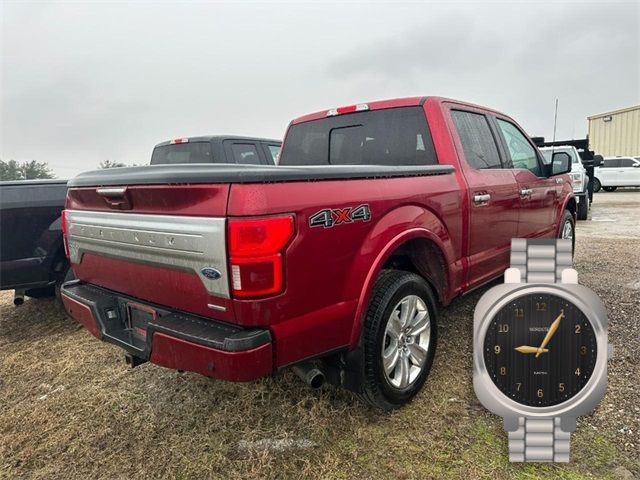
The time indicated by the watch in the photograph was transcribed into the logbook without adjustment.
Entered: 9:05
